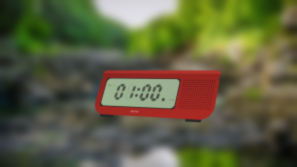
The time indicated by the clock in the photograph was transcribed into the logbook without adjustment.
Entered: 1:00
